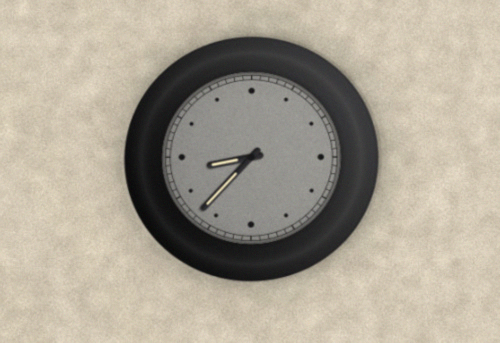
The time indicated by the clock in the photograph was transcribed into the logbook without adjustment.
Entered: 8:37
